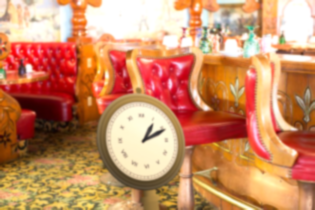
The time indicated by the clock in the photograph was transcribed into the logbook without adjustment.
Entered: 1:11
